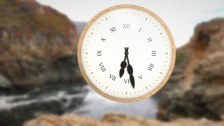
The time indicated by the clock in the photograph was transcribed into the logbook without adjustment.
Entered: 6:28
